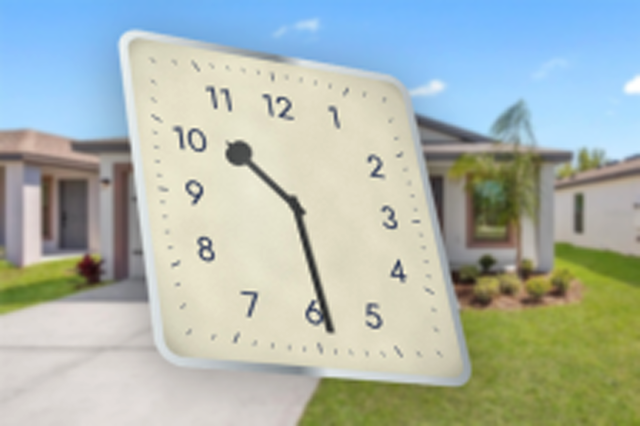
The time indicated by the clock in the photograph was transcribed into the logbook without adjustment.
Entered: 10:29
